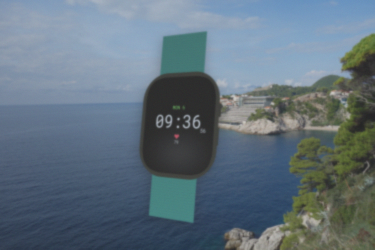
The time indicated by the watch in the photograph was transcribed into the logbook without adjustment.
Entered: 9:36
